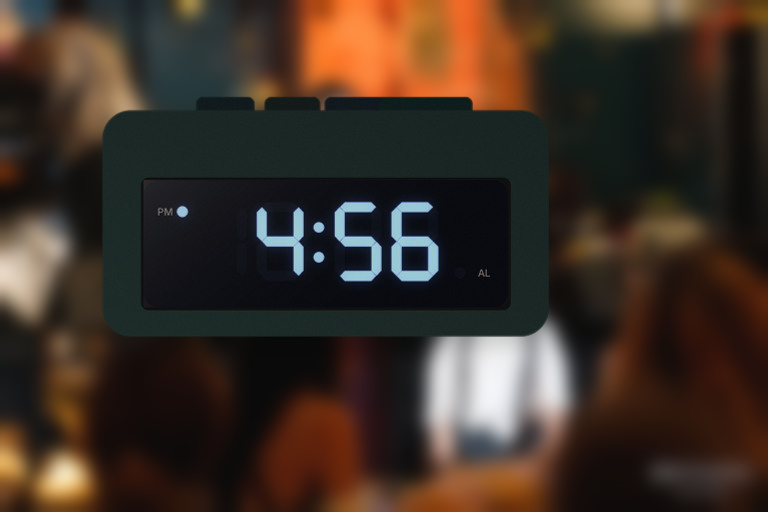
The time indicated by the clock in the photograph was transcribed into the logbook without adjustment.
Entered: 4:56
